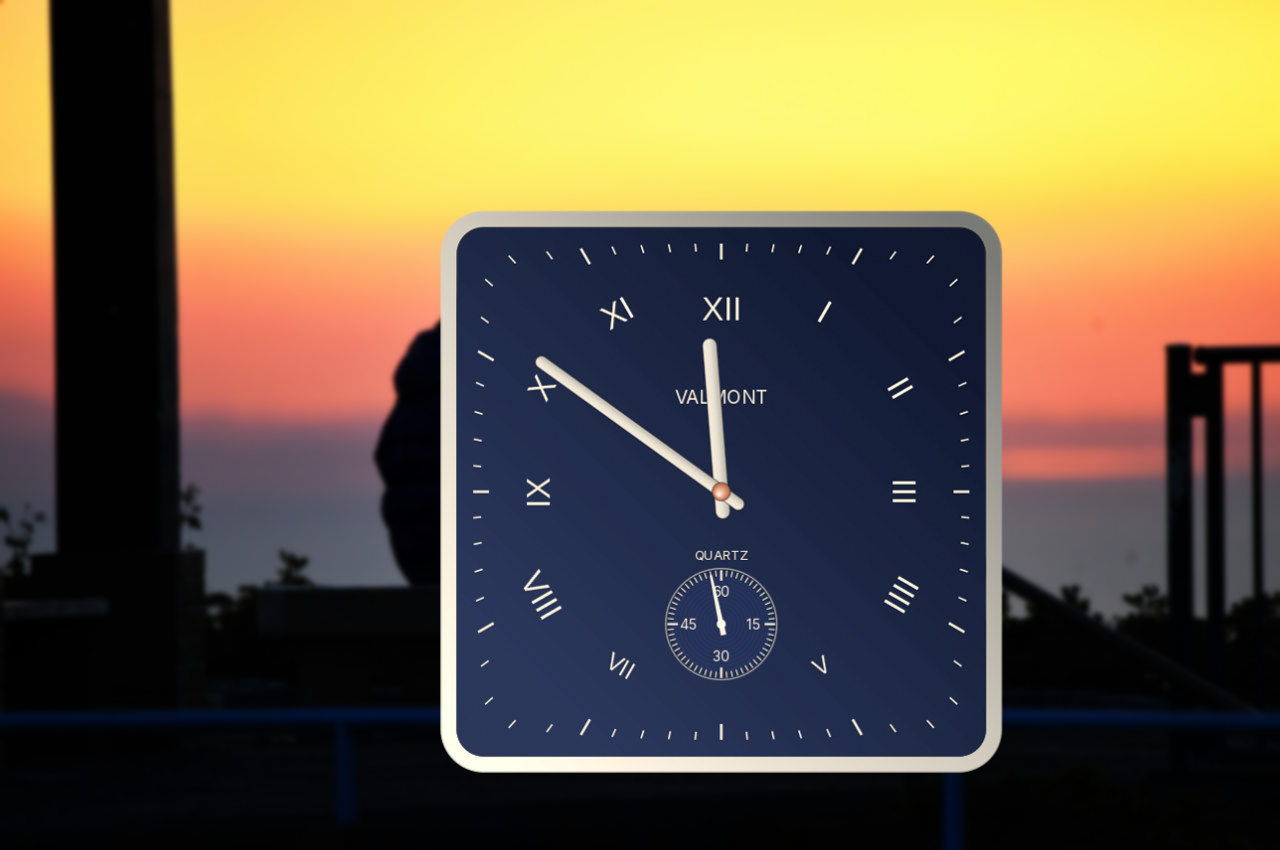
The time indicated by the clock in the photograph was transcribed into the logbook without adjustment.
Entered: 11:50:58
